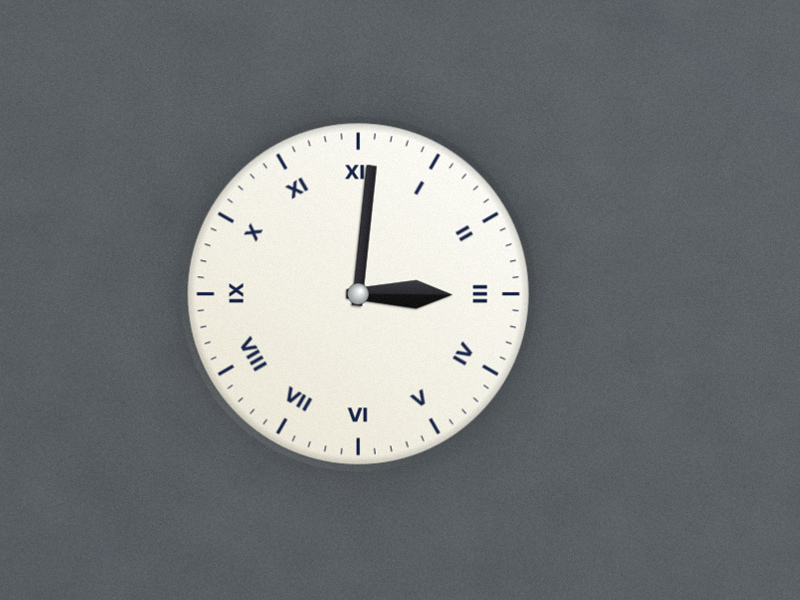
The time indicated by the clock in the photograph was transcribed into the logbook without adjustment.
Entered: 3:01
